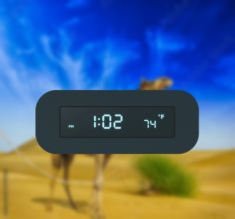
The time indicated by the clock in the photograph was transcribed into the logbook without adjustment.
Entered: 1:02
